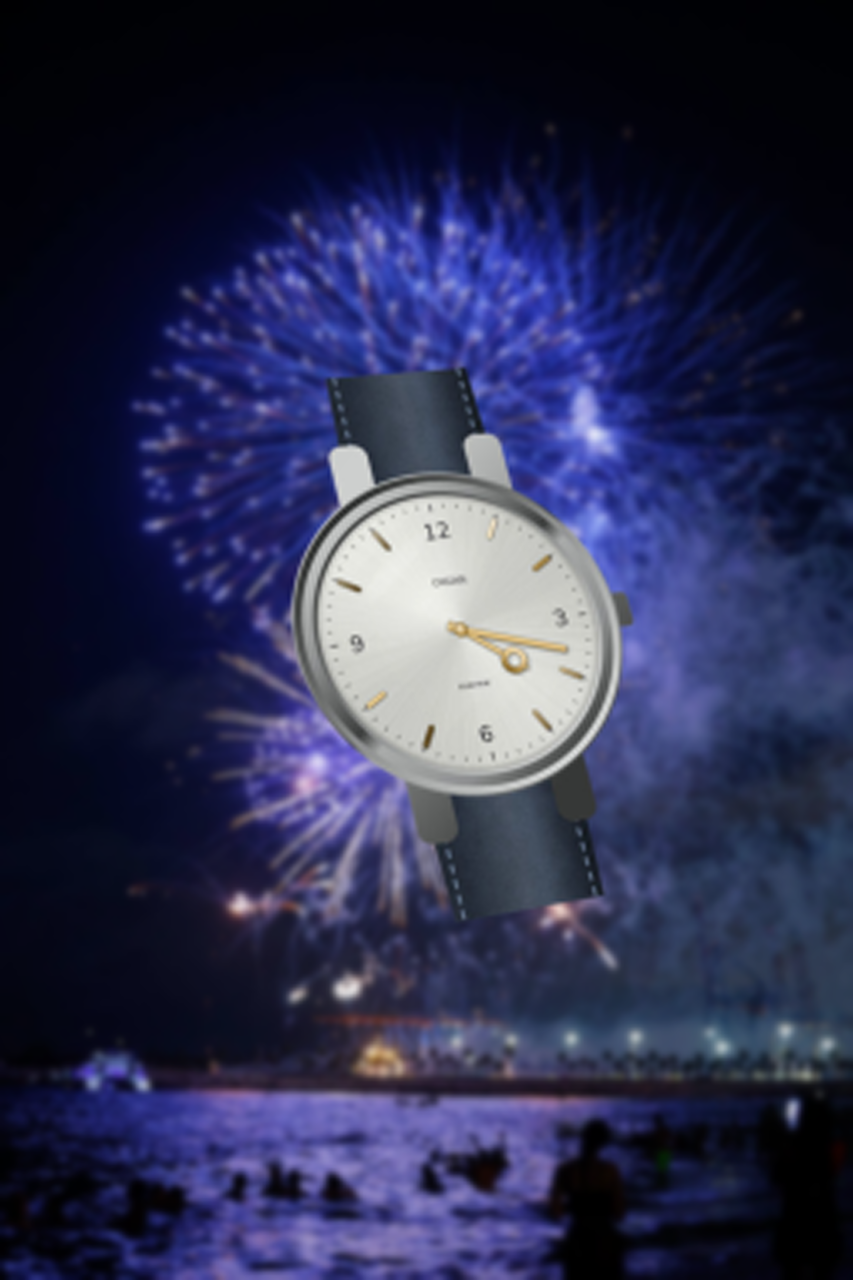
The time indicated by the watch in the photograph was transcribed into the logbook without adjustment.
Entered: 4:18
